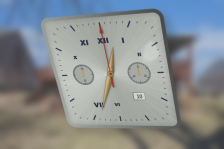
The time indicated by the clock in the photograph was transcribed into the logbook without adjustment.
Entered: 12:34
